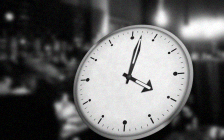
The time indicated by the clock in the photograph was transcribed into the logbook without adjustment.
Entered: 4:02
